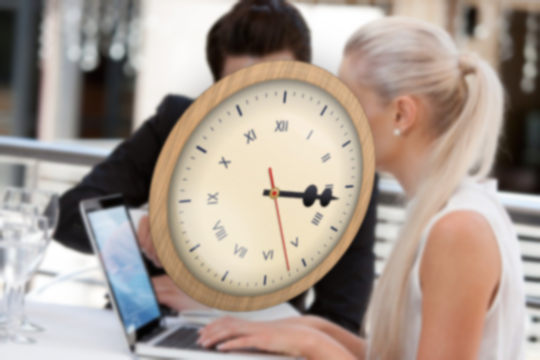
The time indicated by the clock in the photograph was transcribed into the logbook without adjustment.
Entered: 3:16:27
